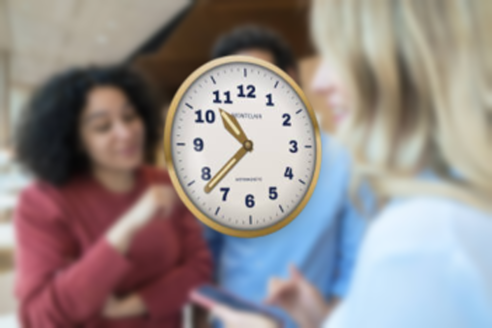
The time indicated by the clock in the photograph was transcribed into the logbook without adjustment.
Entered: 10:38
